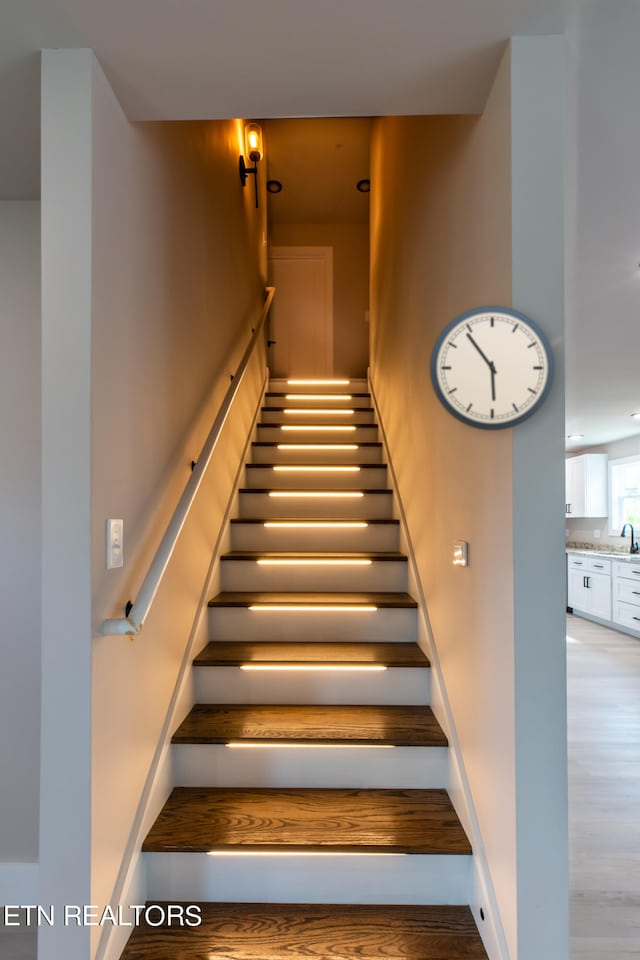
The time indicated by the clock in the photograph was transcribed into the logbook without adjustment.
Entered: 5:54
